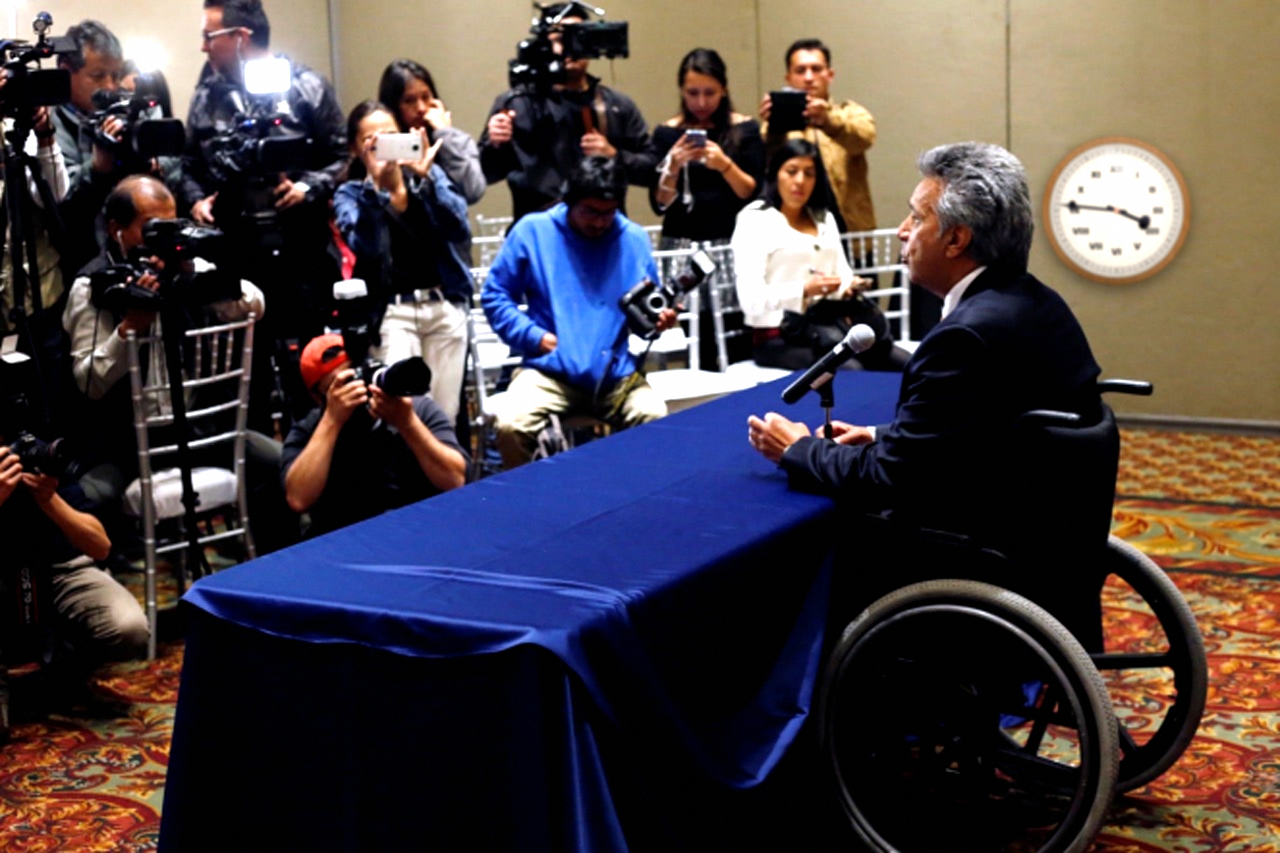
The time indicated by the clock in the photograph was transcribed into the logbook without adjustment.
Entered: 3:46
